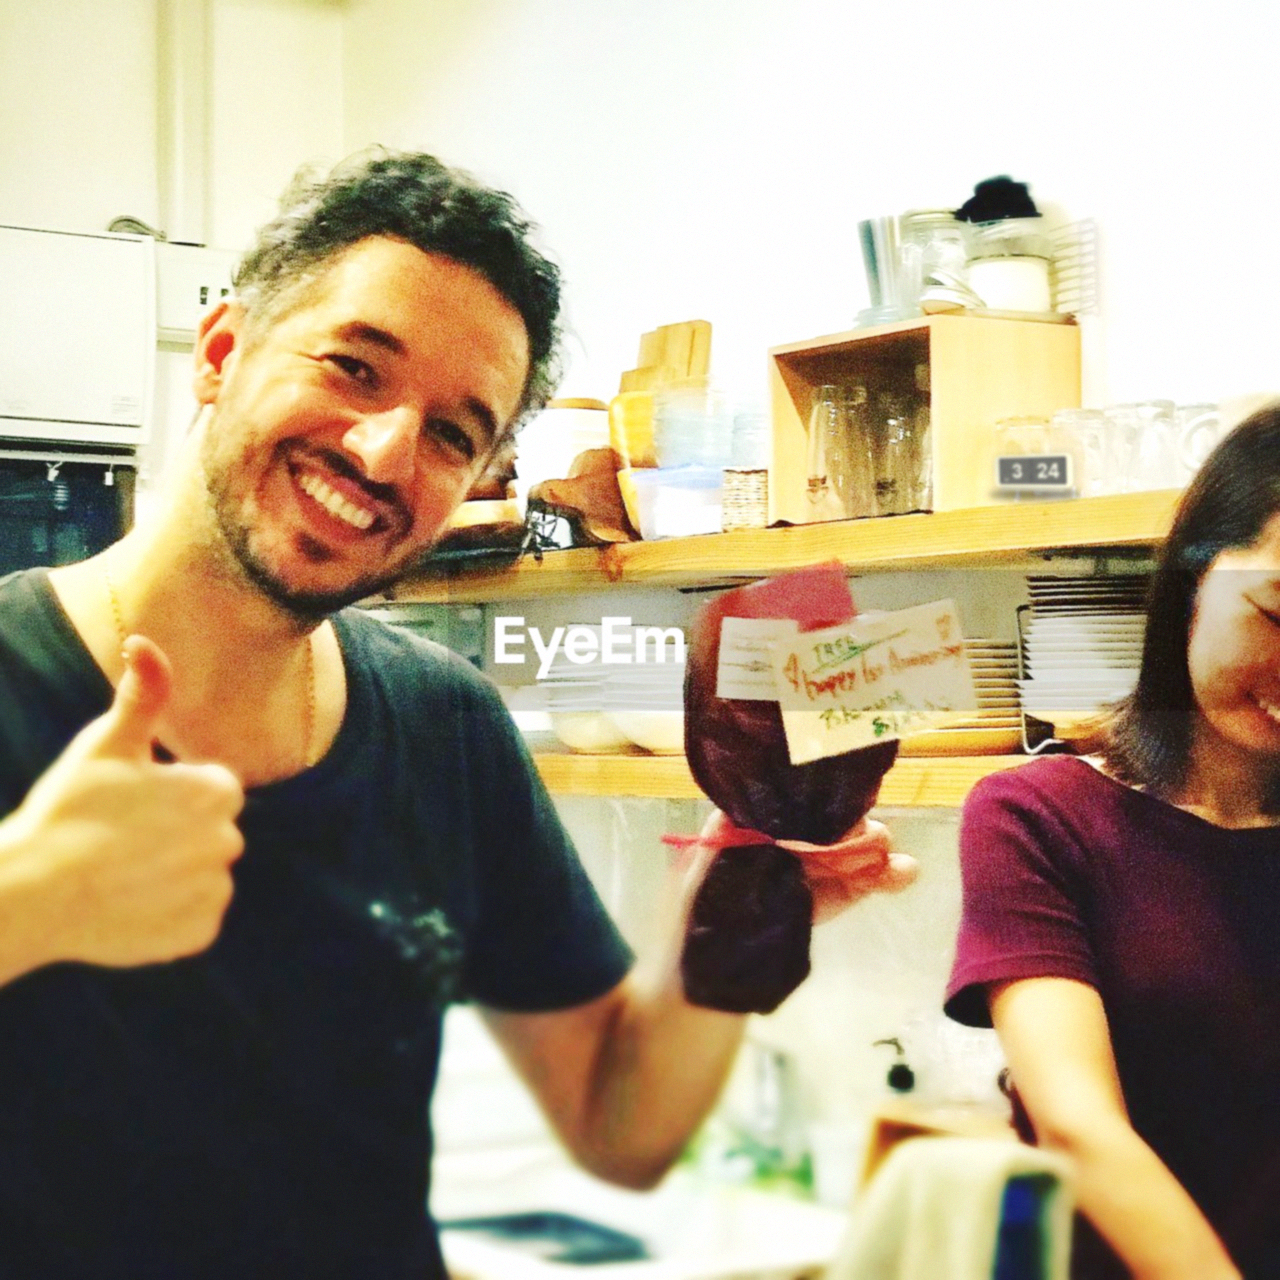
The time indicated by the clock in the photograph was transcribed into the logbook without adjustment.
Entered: 3:24
